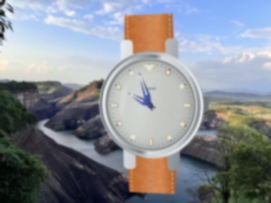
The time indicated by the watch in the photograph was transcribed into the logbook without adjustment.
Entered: 9:57
